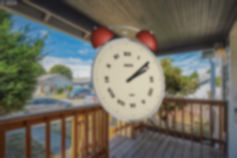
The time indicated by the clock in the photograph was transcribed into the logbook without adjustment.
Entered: 2:09
